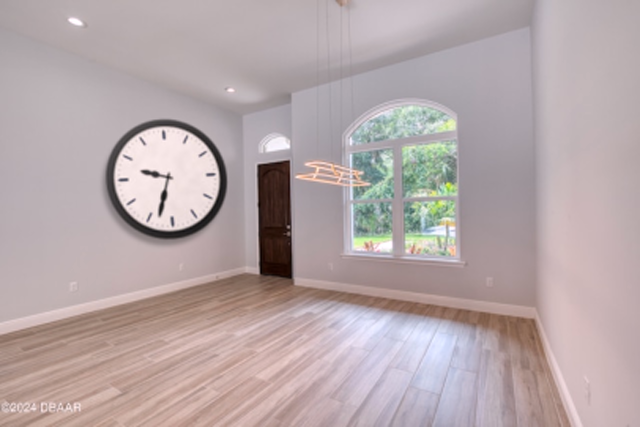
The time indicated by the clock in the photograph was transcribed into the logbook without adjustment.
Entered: 9:33
